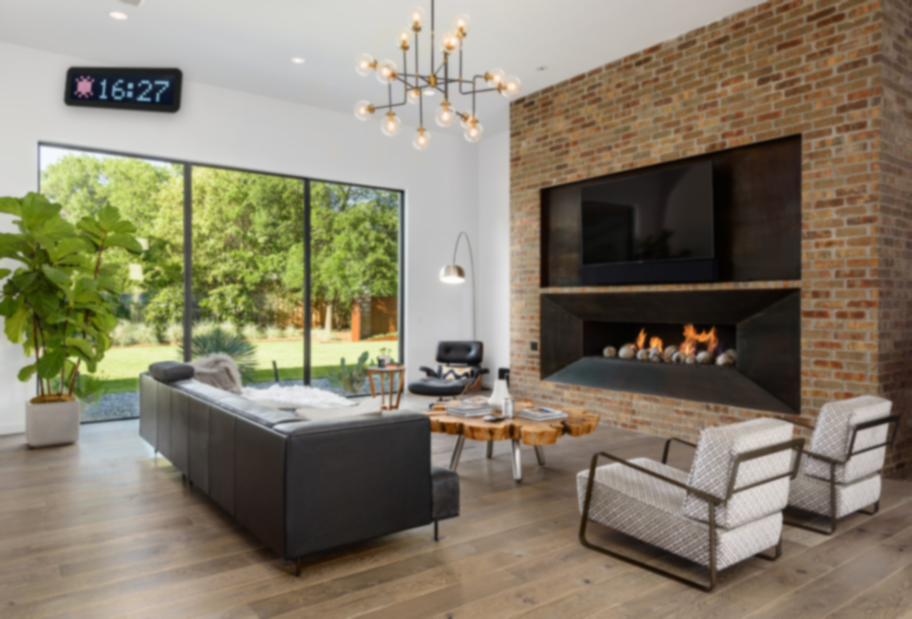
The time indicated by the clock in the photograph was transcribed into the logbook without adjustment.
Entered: 16:27
